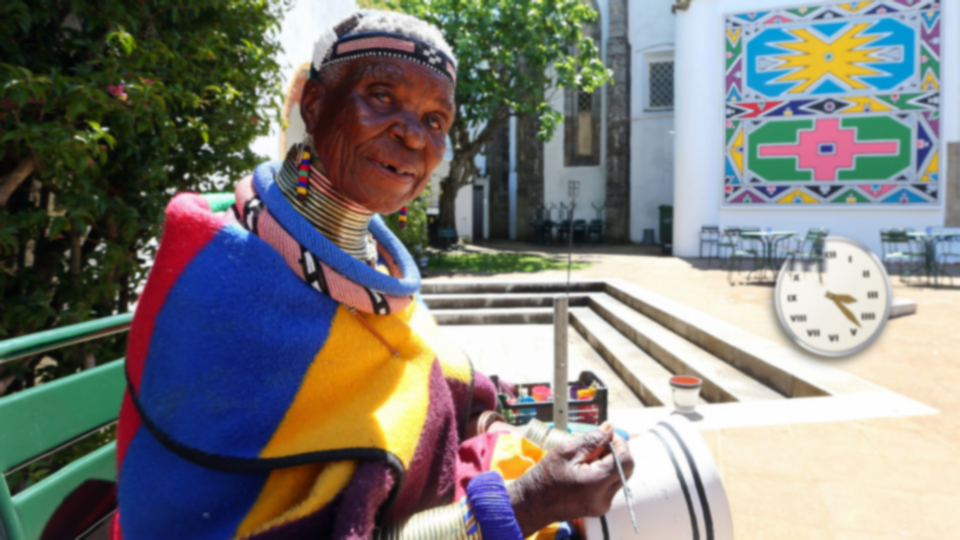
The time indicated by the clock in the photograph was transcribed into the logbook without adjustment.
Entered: 3:23
